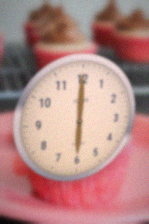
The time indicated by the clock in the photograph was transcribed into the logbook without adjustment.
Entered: 6:00
